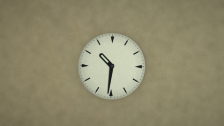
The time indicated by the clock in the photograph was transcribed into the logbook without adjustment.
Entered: 10:31
